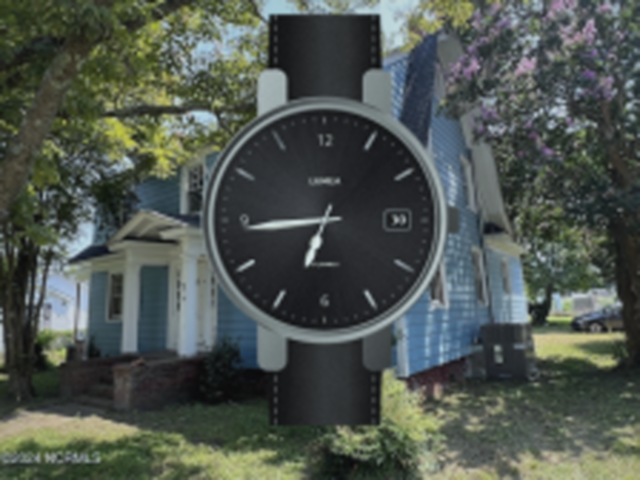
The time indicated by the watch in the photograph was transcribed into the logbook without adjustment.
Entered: 6:44
